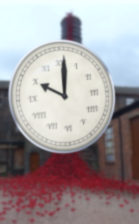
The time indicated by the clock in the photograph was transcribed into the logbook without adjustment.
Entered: 10:01
